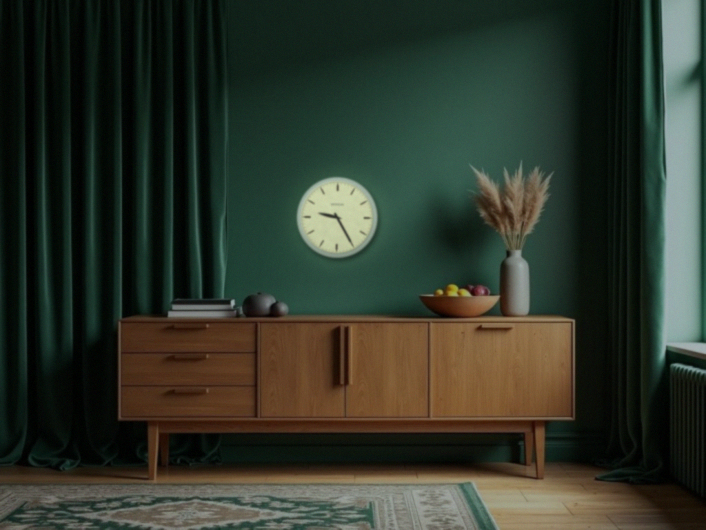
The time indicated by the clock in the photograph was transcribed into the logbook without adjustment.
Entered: 9:25
